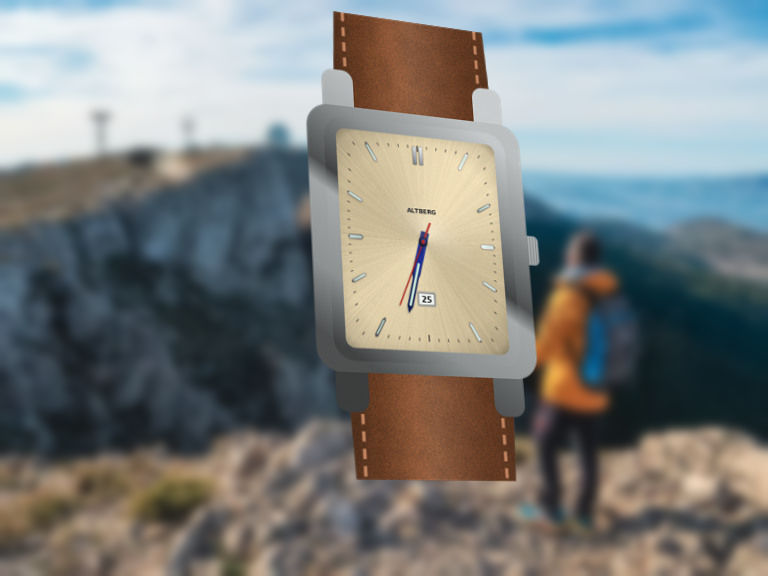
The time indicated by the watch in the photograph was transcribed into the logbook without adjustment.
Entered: 6:32:34
